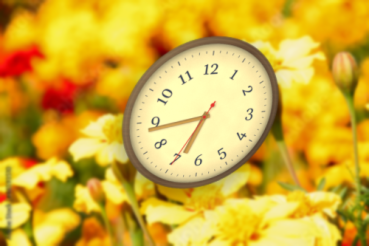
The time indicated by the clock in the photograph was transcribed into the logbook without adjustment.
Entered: 6:43:35
